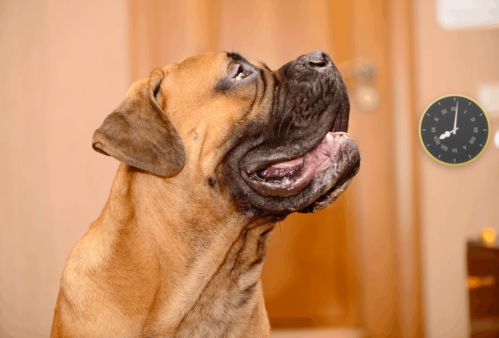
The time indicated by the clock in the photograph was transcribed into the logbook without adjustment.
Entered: 8:01
